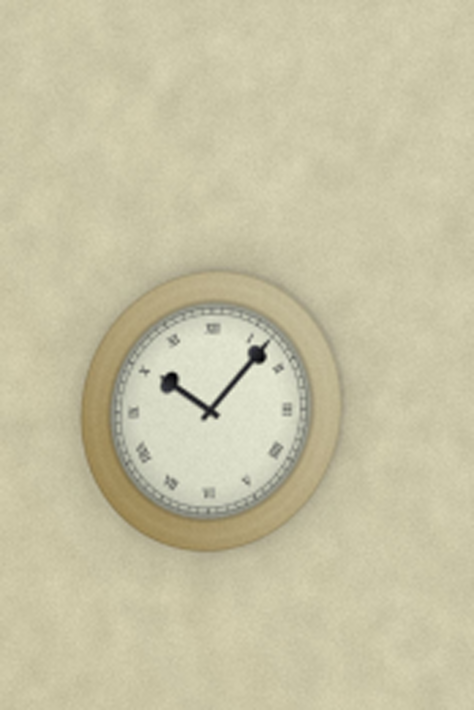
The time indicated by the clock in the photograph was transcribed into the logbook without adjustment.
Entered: 10:07
